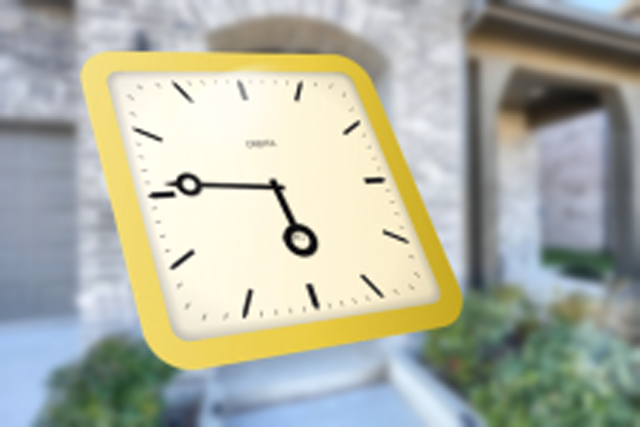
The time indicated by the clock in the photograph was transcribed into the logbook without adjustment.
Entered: 5:46
